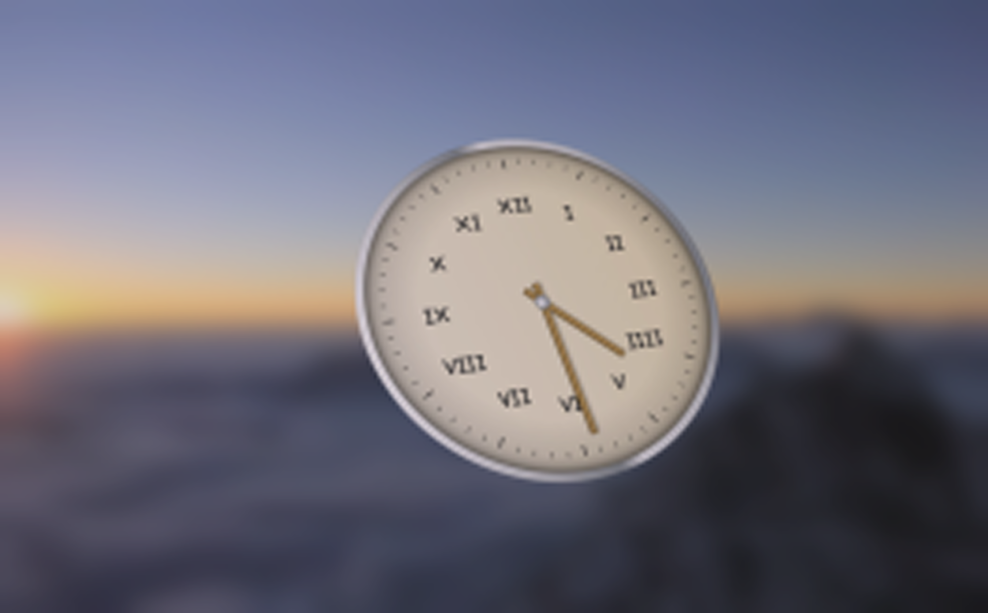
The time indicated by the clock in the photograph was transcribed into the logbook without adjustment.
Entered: 4:29
